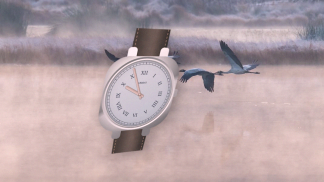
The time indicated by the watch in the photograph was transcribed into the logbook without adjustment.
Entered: 9:56
